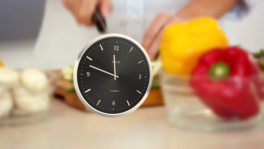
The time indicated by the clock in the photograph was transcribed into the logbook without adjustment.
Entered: 11:48
